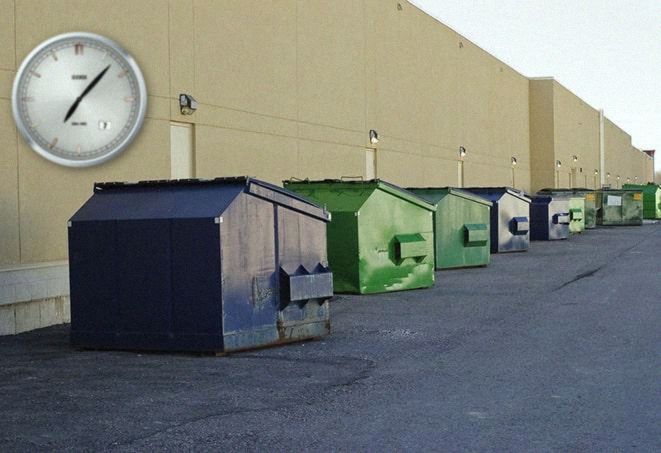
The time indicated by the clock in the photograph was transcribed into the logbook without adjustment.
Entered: 7:07
